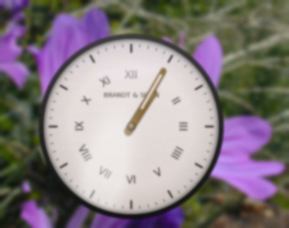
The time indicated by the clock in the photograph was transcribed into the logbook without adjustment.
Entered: 1:05
